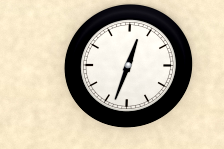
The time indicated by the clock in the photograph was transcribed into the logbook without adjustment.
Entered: 12:33
